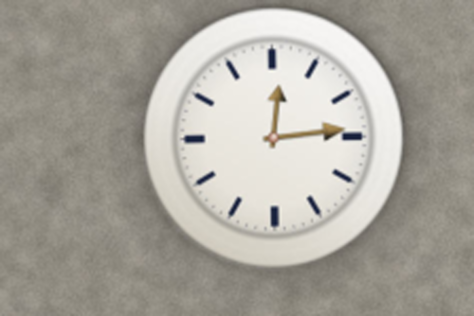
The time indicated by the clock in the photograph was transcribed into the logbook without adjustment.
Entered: 12:14
